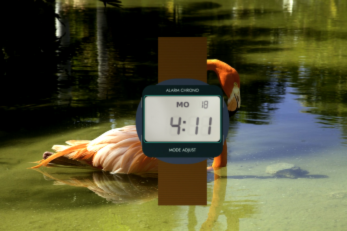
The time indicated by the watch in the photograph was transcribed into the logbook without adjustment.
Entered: 4:11
